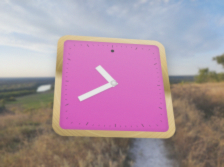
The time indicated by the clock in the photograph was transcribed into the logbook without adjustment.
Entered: 10:40
